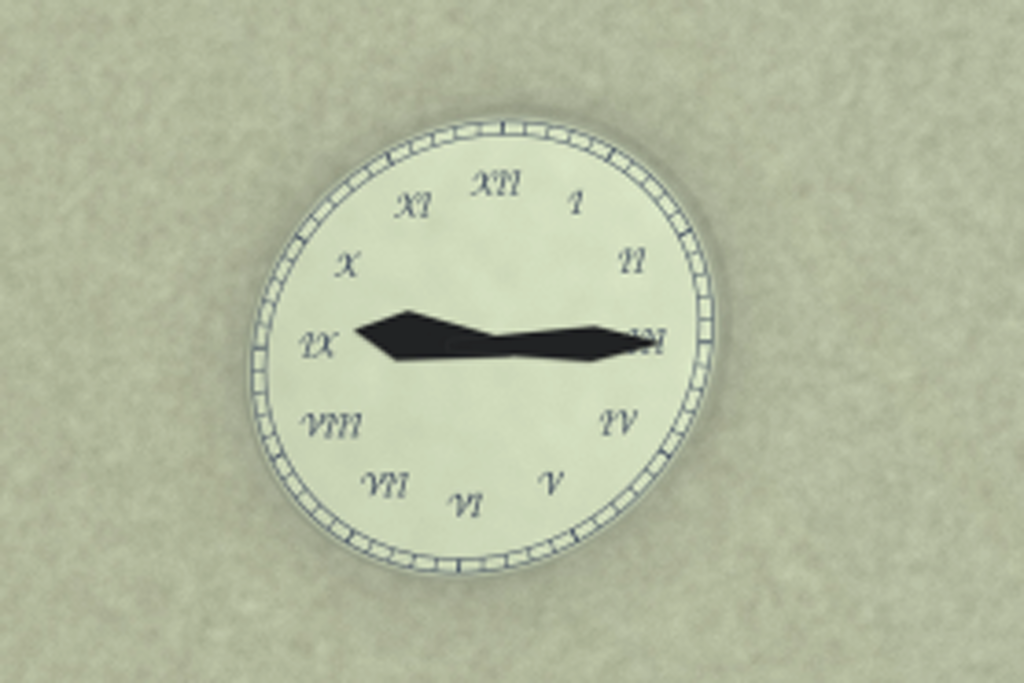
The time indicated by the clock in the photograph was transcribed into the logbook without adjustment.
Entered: 9:15
